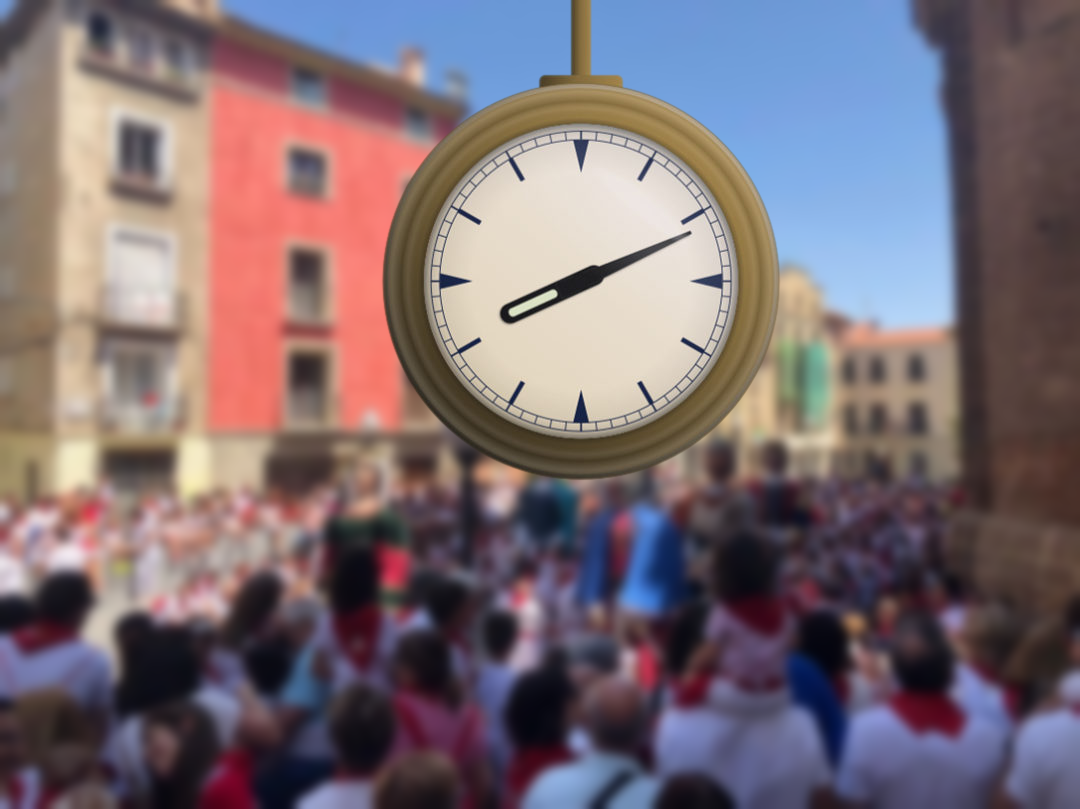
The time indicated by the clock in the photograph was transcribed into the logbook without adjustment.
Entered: 8:11
